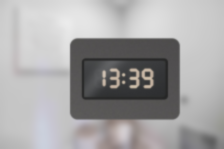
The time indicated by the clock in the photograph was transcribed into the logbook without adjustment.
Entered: 13:39
